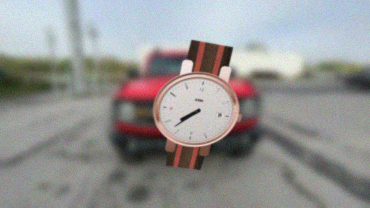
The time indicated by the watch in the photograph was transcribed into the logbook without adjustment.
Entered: 7:37
